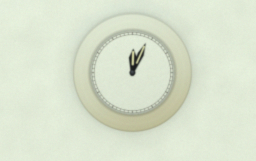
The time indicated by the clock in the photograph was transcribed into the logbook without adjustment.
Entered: 12:04
